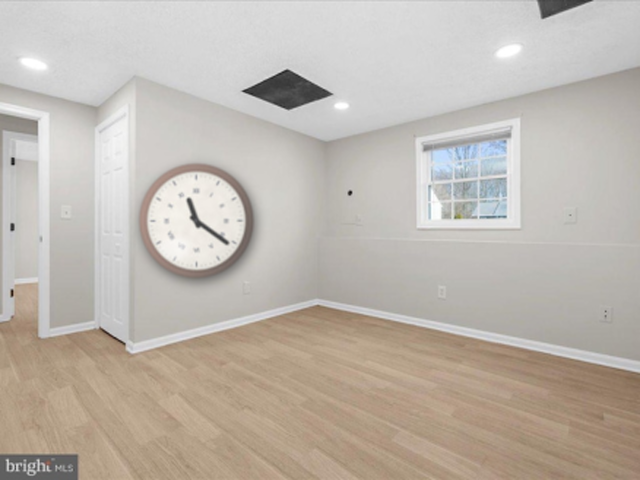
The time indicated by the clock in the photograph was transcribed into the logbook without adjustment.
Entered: 11:21
